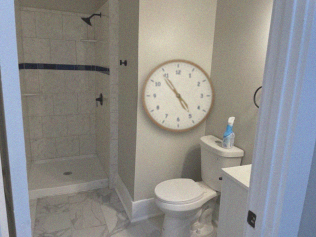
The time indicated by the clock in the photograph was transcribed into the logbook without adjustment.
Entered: 4:54
